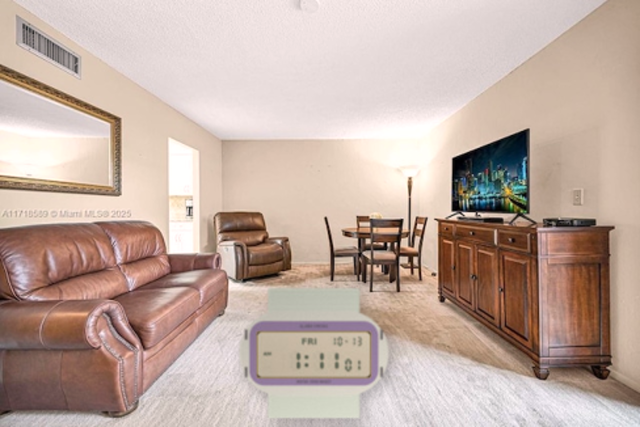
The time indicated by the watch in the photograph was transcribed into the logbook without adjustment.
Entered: 1:11:01
